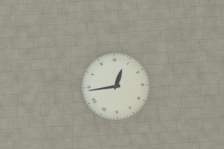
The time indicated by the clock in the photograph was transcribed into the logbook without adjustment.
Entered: 12:44
